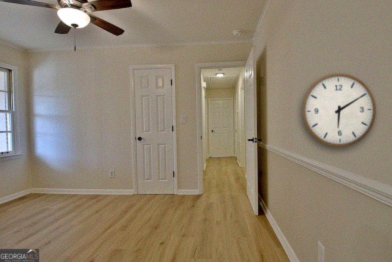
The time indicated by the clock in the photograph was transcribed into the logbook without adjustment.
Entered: 6:10
